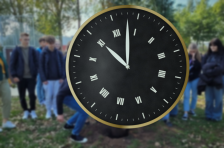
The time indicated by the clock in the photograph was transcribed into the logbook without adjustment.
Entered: 11:03
